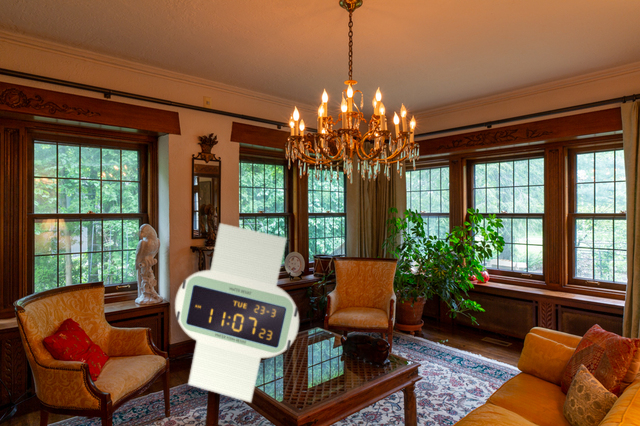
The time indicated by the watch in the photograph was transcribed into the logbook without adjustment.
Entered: 11:07:23
